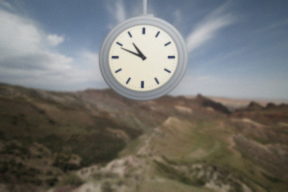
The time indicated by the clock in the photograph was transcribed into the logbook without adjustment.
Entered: 10:49
